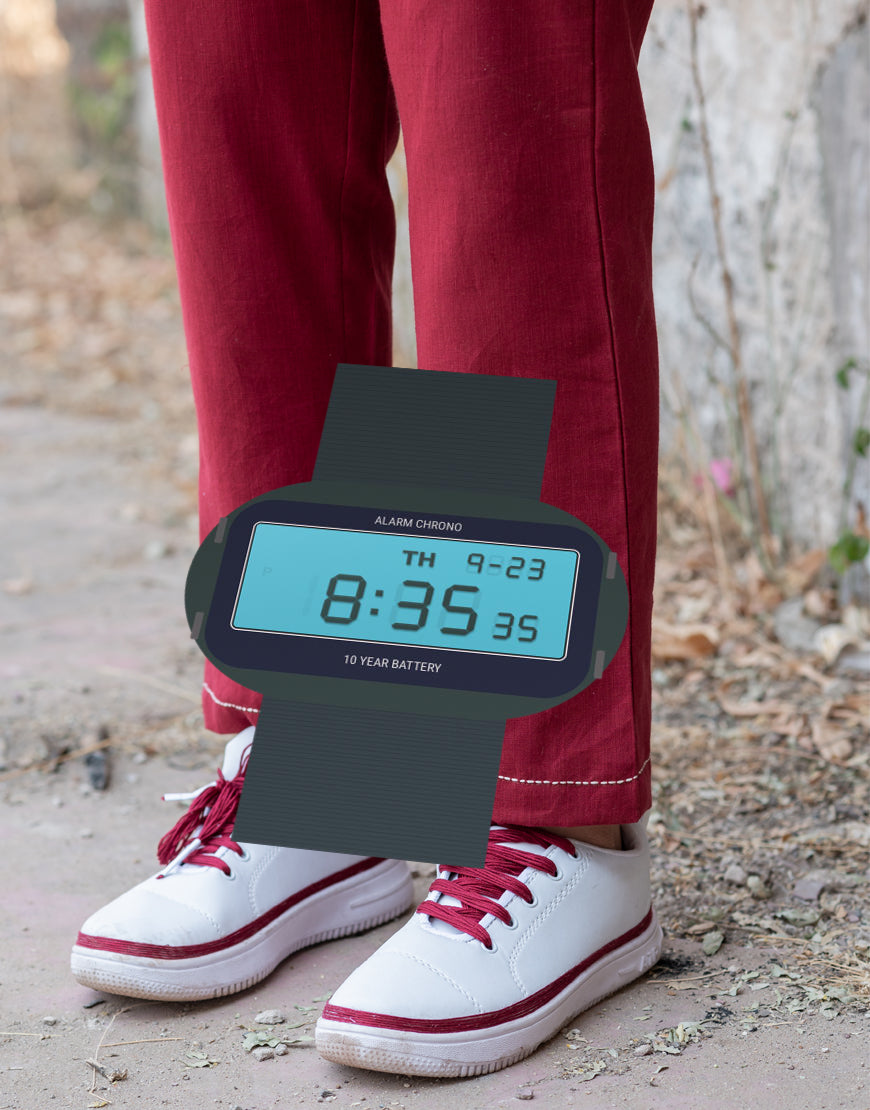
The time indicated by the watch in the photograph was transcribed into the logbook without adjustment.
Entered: 8:35:35
